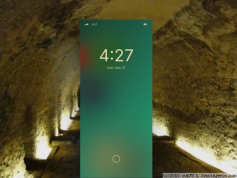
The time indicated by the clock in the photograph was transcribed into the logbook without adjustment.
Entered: 4:27
